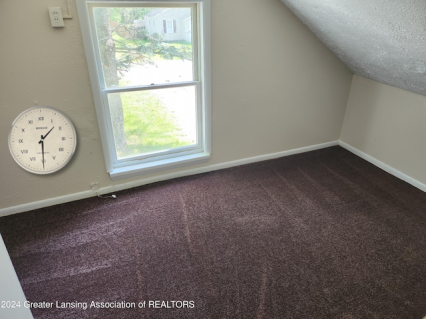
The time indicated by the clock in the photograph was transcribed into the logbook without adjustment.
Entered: 1:30
